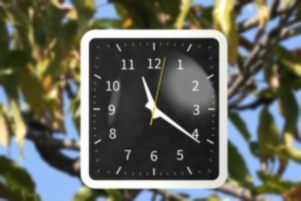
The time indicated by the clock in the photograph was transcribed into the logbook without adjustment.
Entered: 11:21:02
